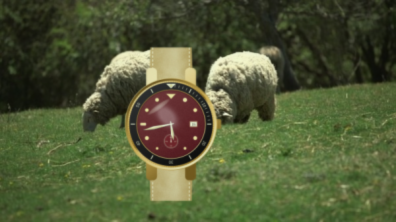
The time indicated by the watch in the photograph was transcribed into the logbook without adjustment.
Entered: 5:43
